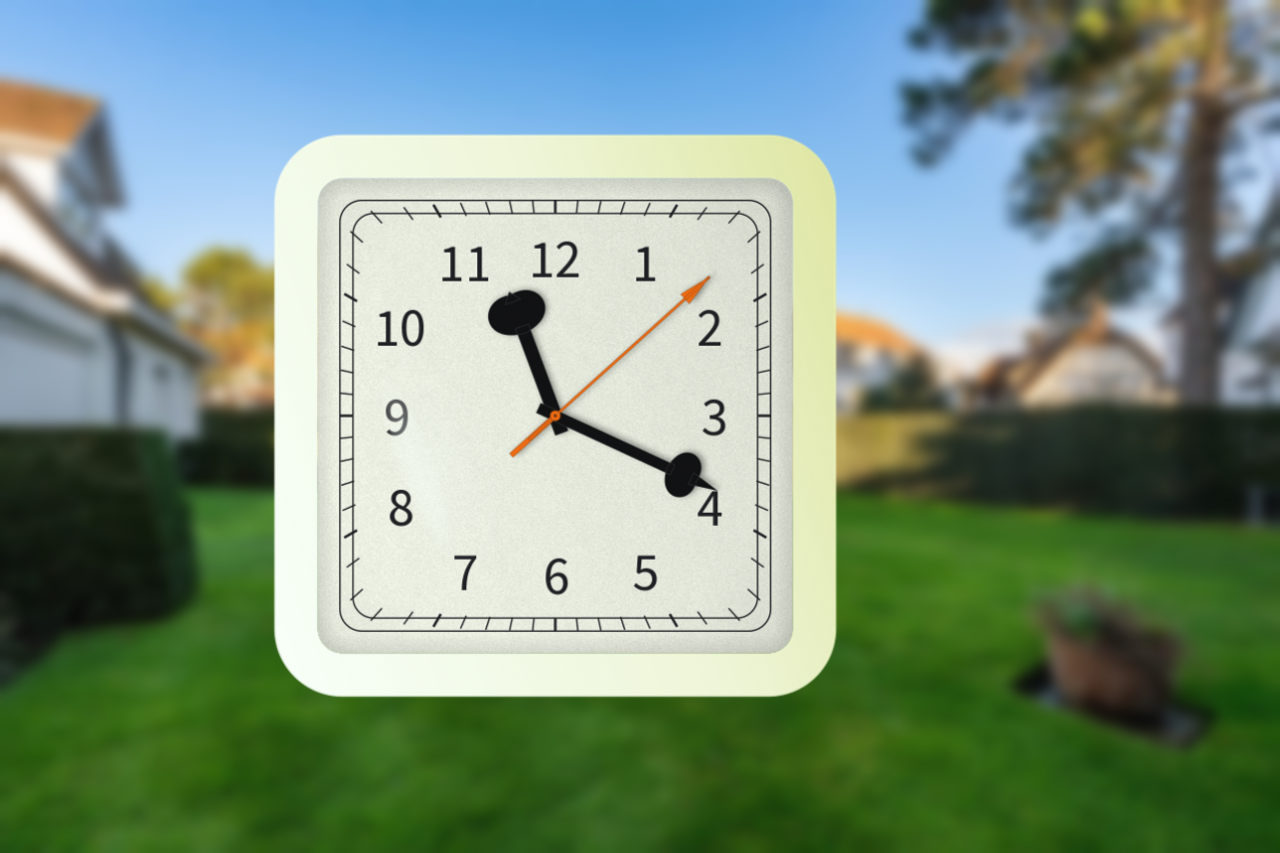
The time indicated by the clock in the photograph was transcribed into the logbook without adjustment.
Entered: 11:19:08
